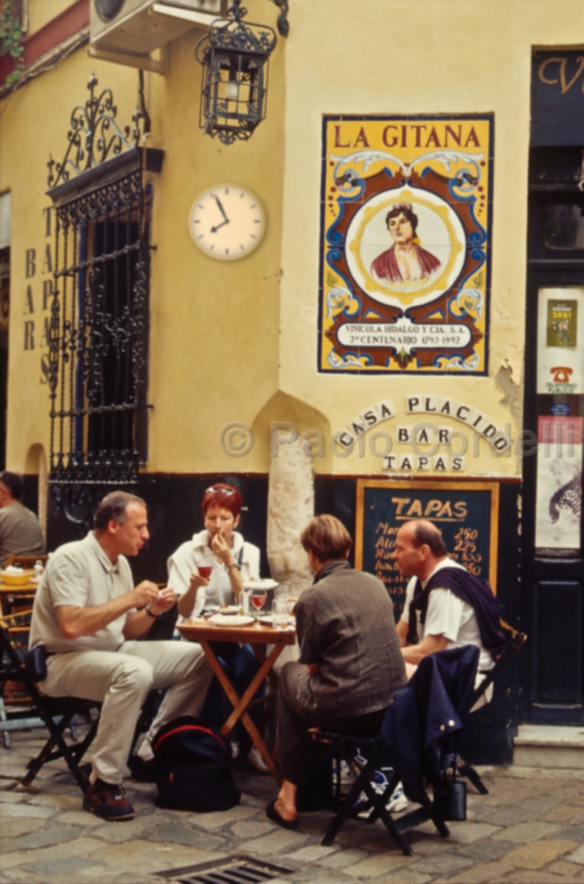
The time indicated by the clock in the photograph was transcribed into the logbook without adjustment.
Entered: 7:56
